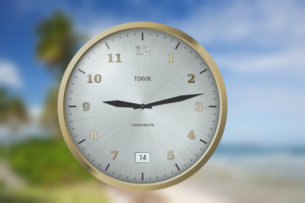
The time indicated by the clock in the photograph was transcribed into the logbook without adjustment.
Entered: 9:13
